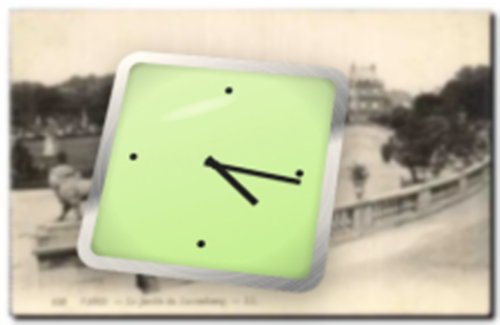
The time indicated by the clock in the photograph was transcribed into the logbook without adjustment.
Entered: 4:16
